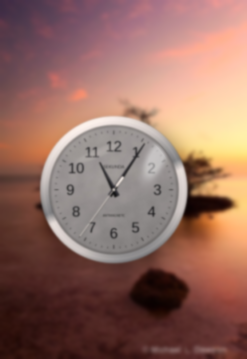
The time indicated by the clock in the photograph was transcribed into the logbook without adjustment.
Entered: 11:05:36
